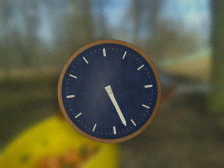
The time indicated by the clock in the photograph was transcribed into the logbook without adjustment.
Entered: 5:27
